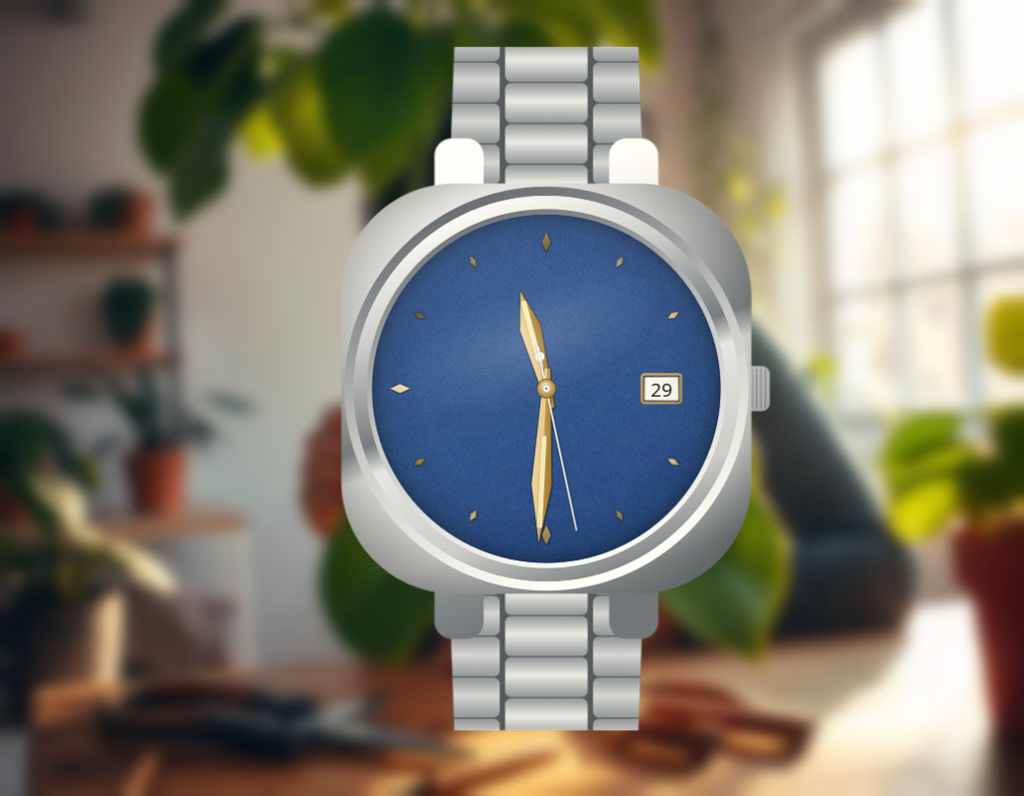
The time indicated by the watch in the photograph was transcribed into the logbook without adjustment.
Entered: 11:30:28
